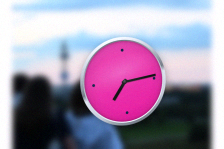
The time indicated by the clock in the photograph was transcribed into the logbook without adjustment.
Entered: 7:14
